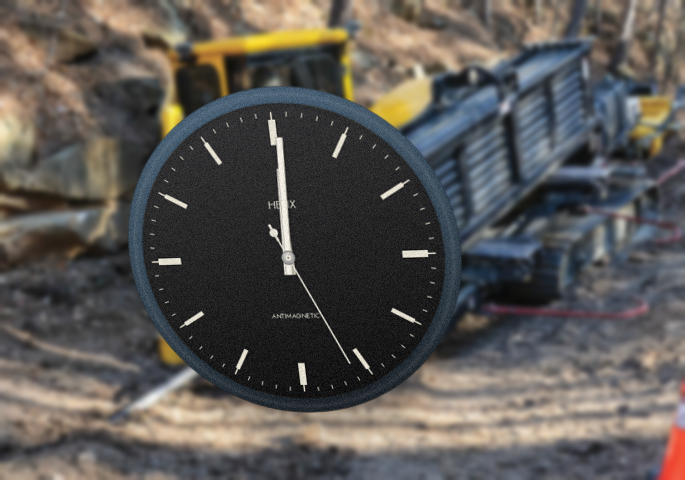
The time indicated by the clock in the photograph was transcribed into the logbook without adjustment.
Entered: 12:00:26
